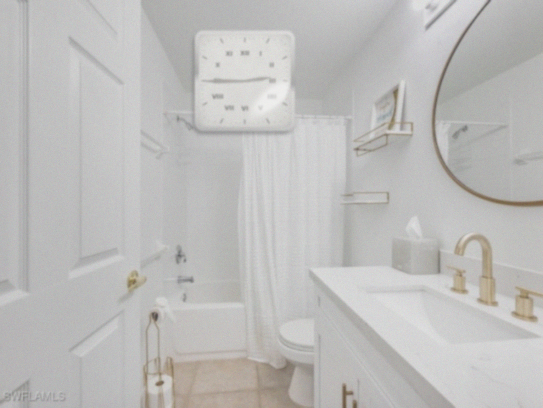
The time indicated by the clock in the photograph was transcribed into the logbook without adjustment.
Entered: 2:45
